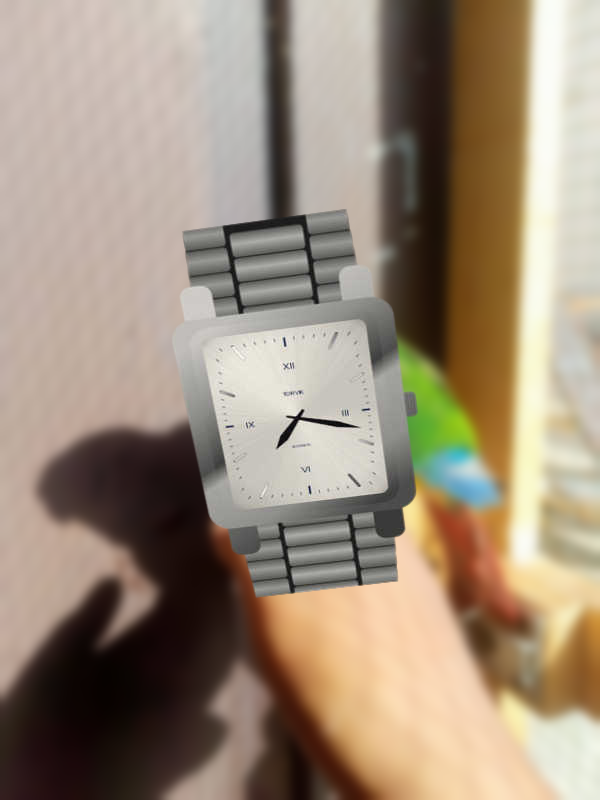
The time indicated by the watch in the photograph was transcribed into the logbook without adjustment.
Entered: 7:18
